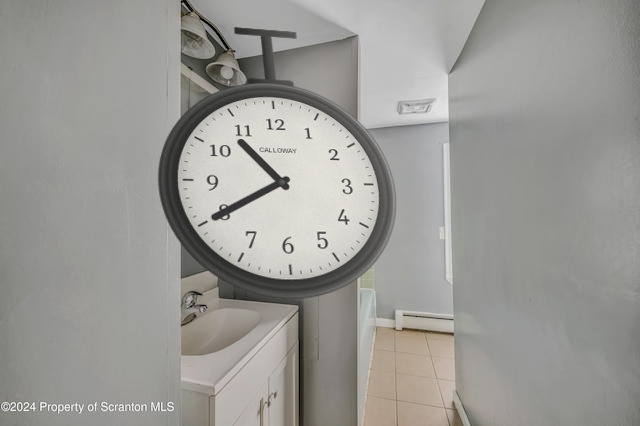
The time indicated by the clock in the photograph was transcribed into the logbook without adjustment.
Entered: 10:40
